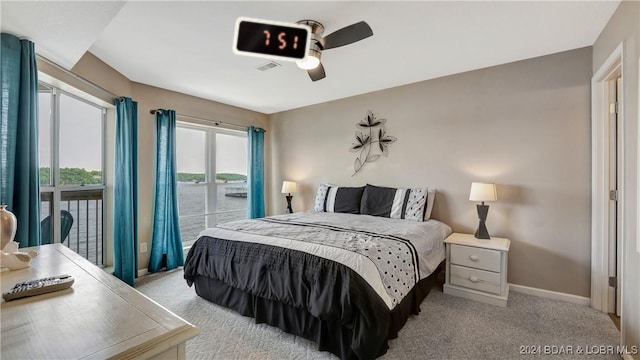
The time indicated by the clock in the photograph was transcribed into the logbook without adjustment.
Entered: 7:51
